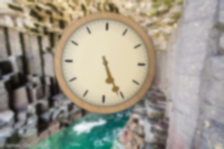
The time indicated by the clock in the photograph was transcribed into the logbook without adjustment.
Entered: 5:26
